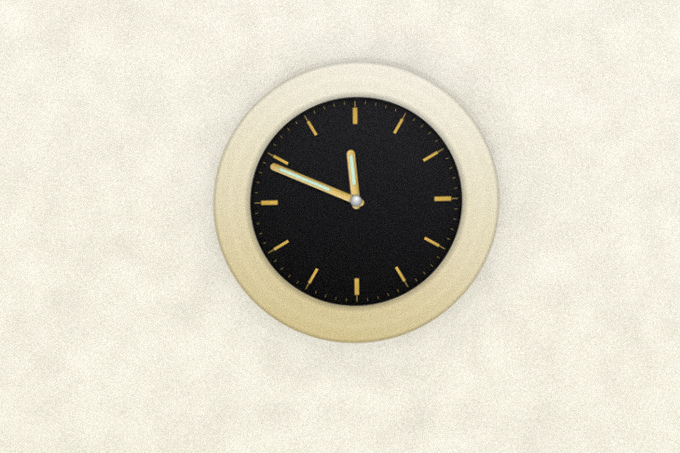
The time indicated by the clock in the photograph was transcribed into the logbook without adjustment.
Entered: 11:49
